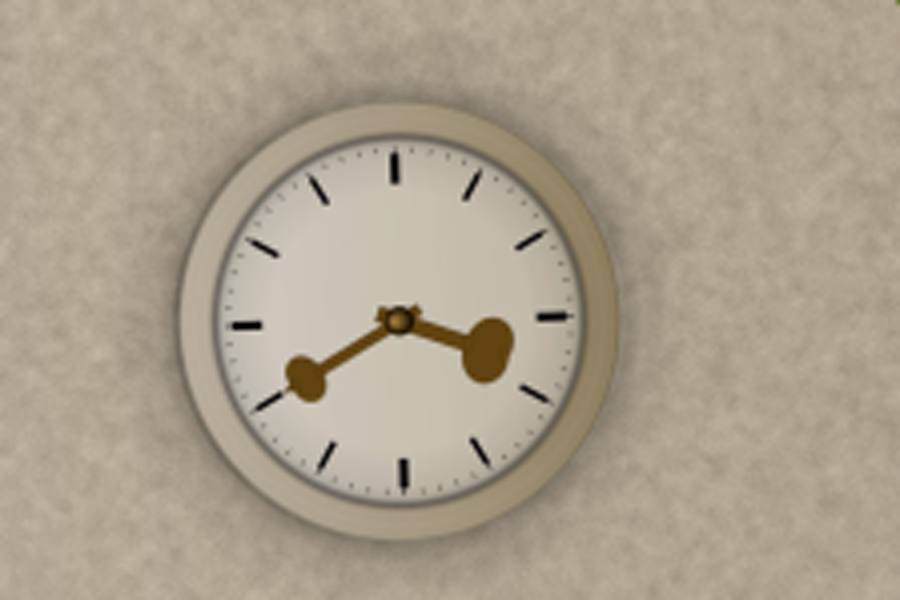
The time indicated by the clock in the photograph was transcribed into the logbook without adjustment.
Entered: 3:40
